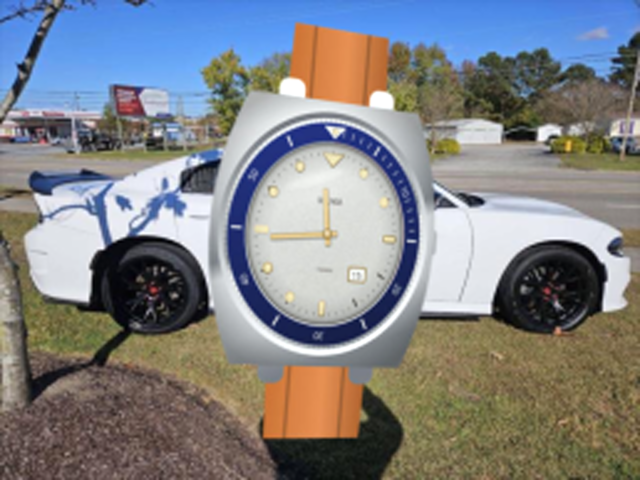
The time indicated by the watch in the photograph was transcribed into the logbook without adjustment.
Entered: 11:44
